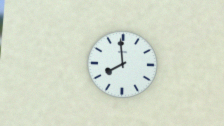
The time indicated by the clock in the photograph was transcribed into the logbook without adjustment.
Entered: 7:59
